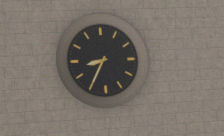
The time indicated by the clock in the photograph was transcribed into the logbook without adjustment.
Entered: 8:35
